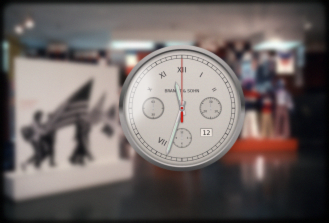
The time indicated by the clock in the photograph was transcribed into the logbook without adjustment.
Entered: 11:33
